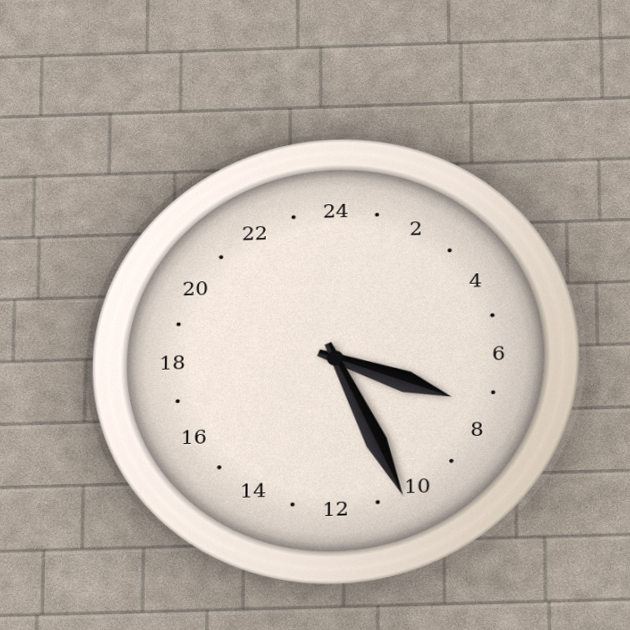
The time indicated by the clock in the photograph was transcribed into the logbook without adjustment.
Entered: 7:26
